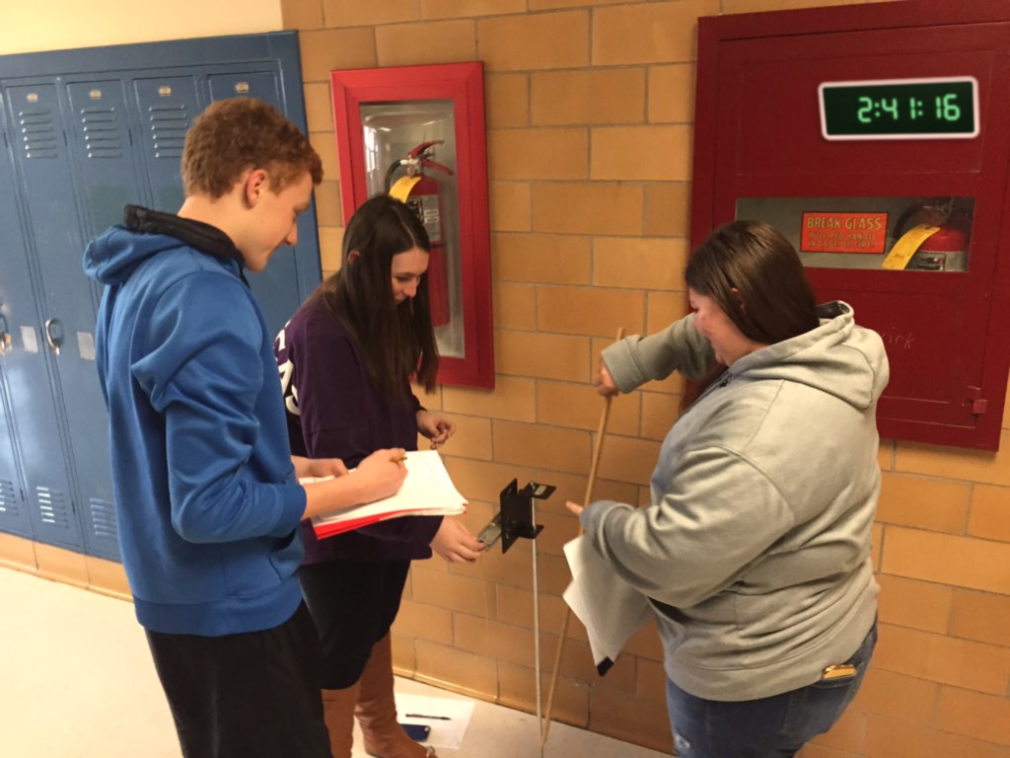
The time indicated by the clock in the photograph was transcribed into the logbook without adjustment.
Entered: 2:41:16
